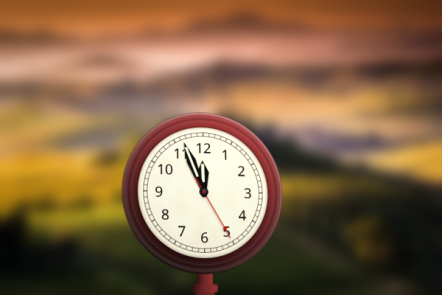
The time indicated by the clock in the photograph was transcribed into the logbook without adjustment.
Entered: 11:56:25
